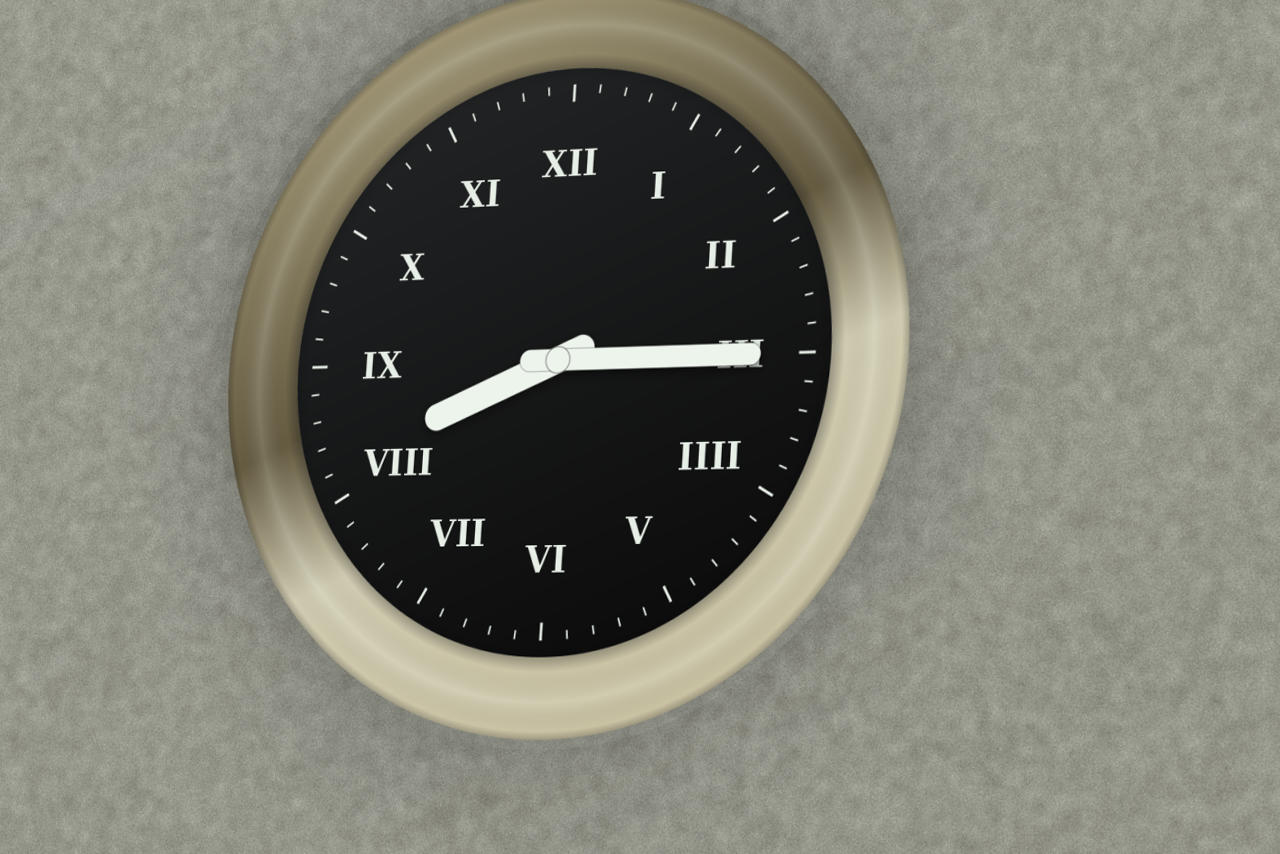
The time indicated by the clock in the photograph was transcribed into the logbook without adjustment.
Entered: 8:15
